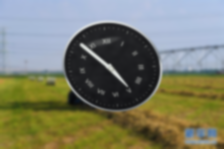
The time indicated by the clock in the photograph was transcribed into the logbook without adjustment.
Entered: 4:53
